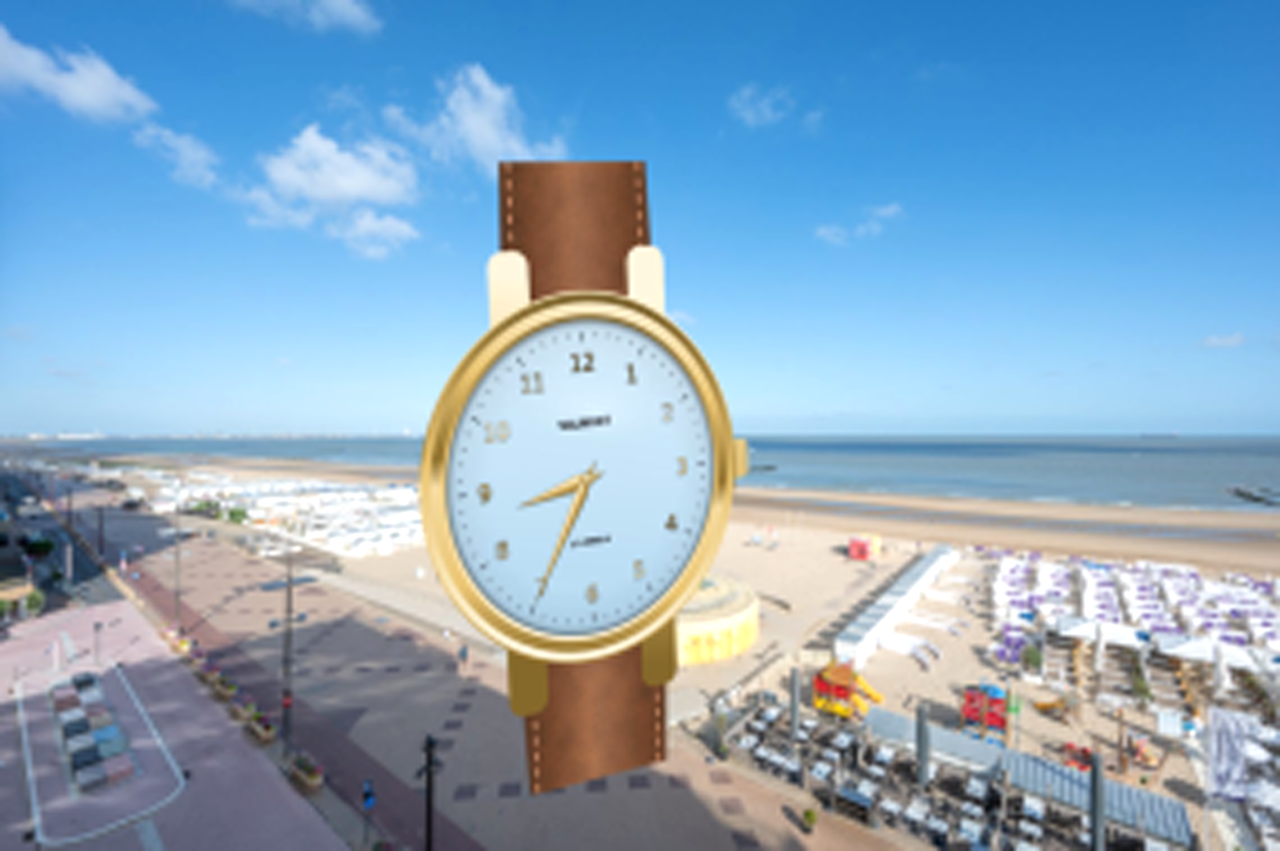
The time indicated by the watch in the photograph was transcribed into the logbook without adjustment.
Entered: 8:35
